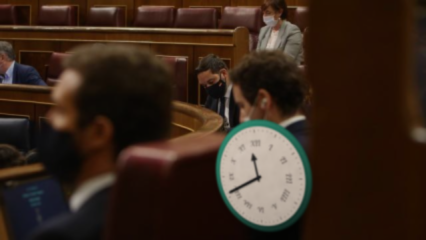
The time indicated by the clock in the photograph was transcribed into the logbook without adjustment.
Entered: 11:41
